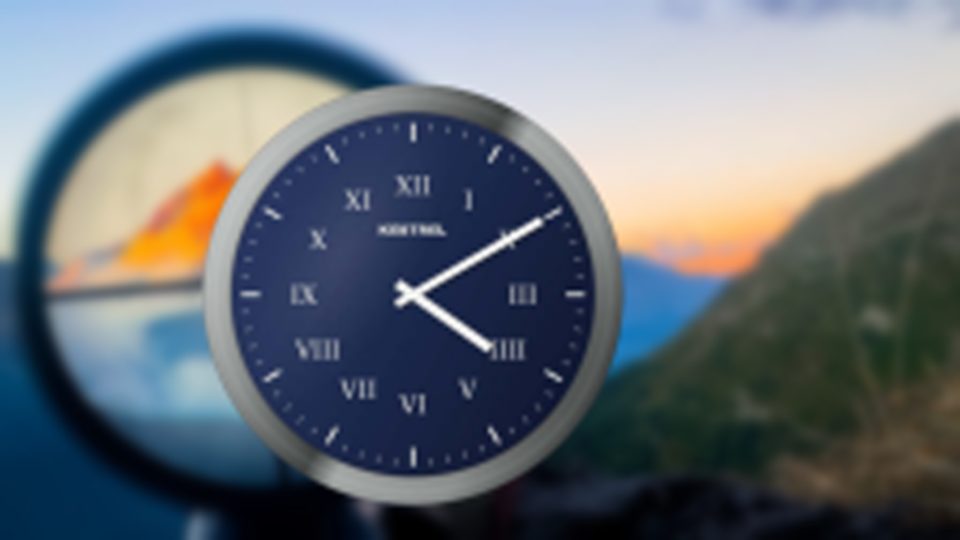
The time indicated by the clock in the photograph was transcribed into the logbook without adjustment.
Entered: 4:10
